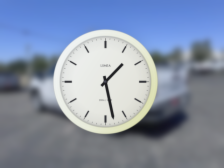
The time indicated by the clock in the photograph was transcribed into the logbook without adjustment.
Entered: 1:28
